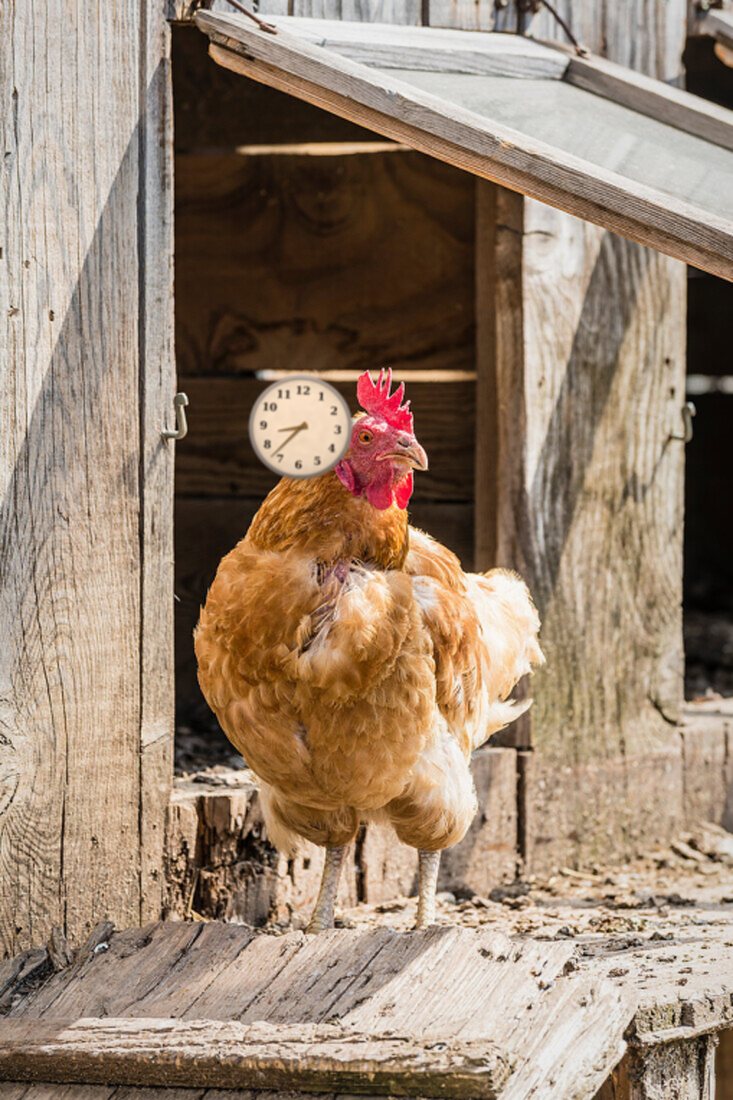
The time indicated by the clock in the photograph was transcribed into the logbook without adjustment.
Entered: 8:37
